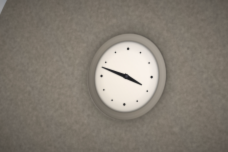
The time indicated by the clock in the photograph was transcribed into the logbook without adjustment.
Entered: 3:48
